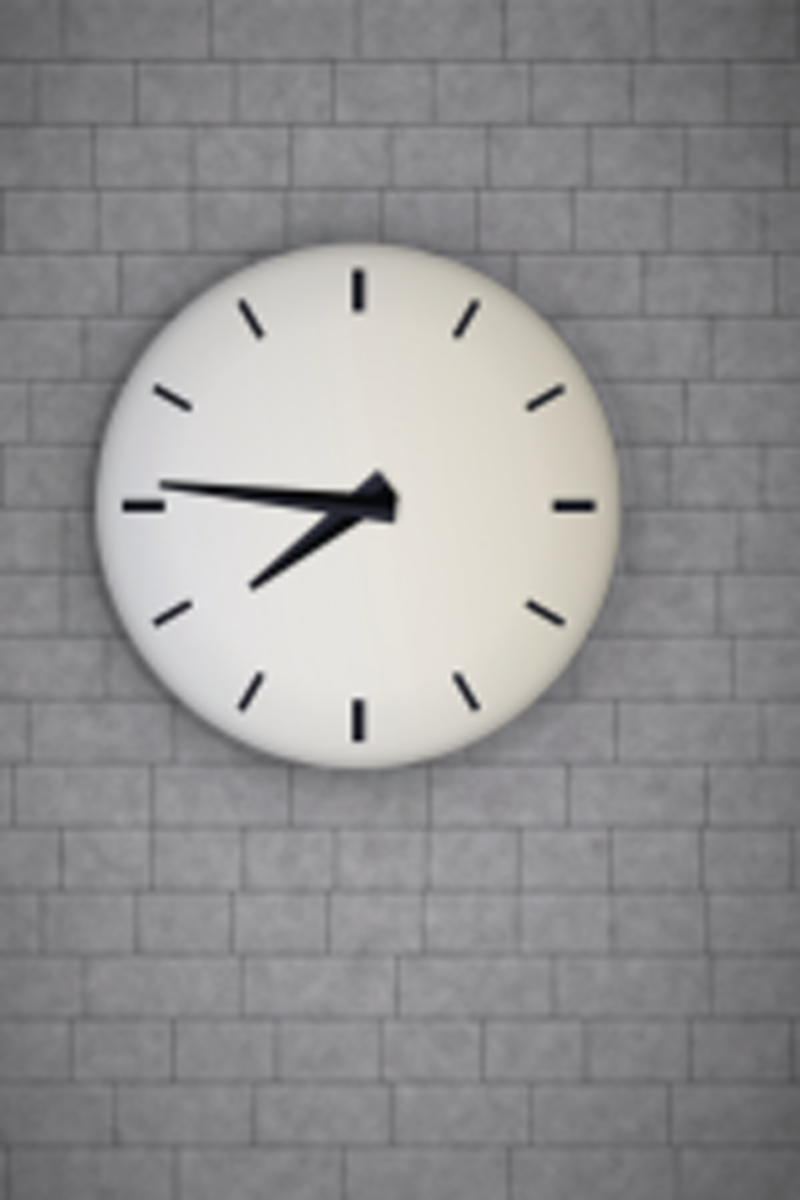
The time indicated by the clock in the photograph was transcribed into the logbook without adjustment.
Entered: 7:46
